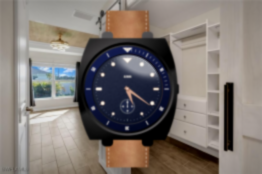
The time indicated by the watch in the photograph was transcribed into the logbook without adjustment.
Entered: 5:21
